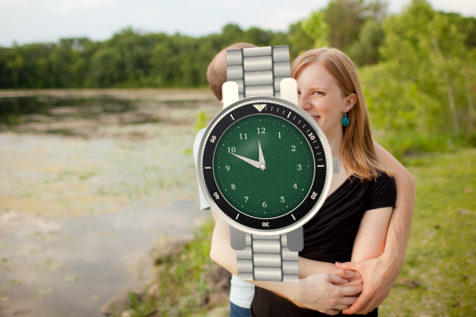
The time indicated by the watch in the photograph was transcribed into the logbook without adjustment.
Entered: 11:49
